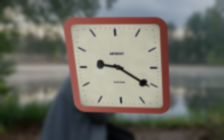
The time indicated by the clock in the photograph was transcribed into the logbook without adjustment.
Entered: 9:21
